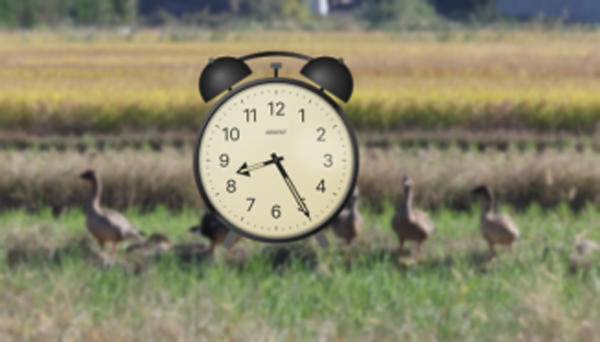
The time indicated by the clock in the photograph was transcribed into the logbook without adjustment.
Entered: 8:25
